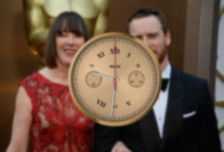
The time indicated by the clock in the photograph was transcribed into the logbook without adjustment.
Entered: 9:31
